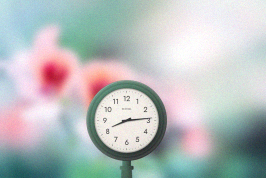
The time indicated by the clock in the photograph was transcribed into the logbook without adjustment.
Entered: 8:14
